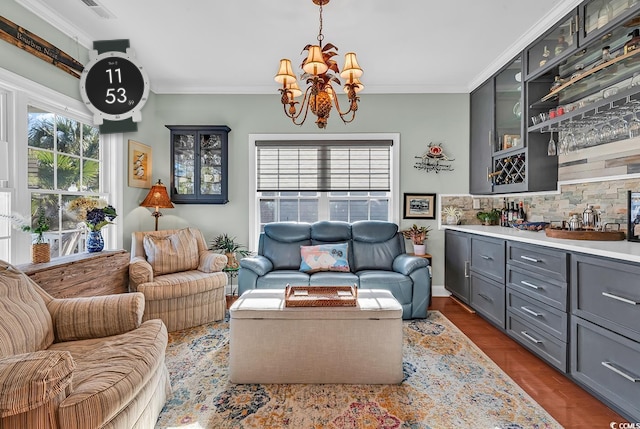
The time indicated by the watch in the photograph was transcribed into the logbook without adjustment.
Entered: 11:53
